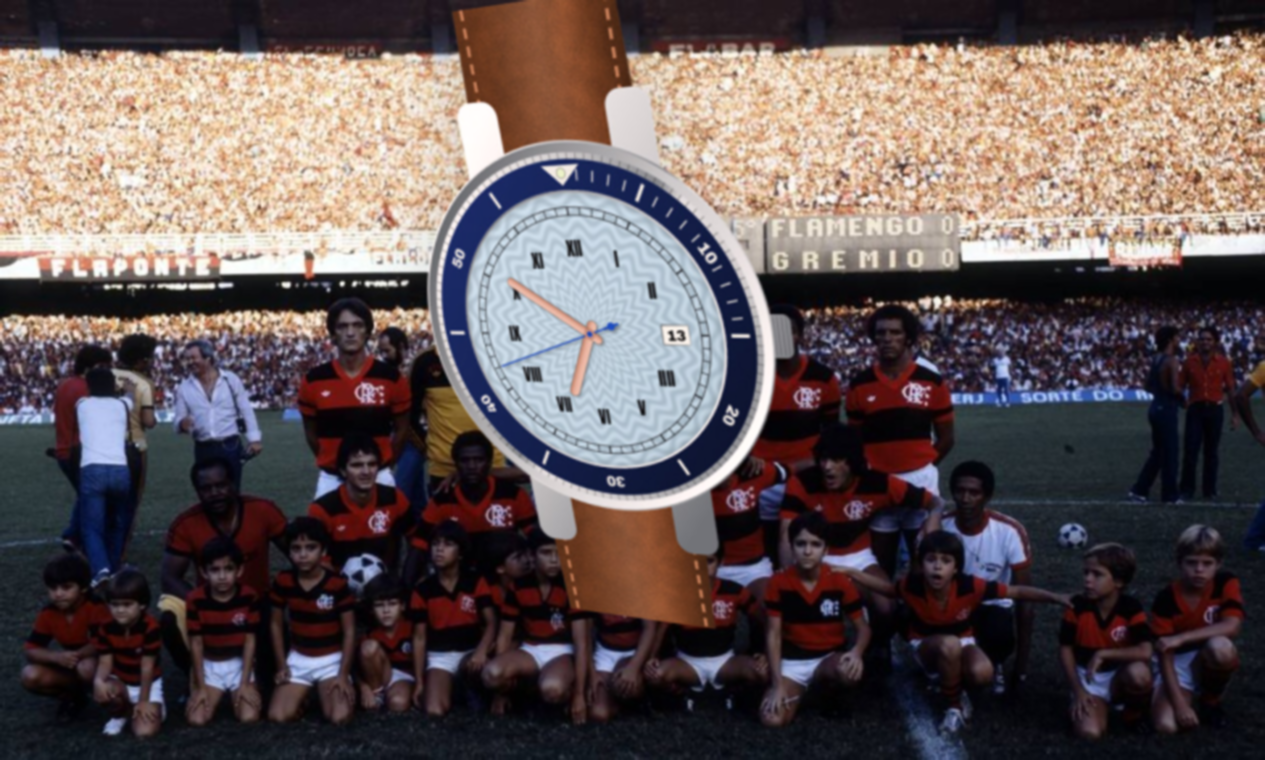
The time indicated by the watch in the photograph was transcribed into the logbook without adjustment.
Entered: 6:50:42
